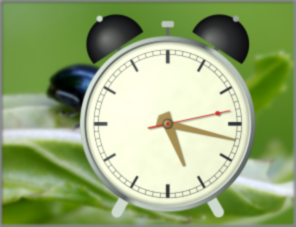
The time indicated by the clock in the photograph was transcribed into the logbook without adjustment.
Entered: 5:17:13
